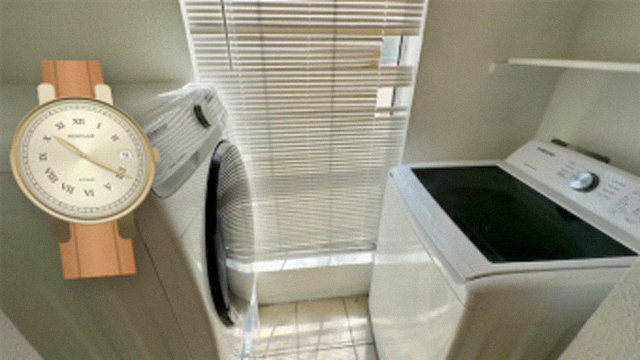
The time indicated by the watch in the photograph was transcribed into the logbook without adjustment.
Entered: 10:20
